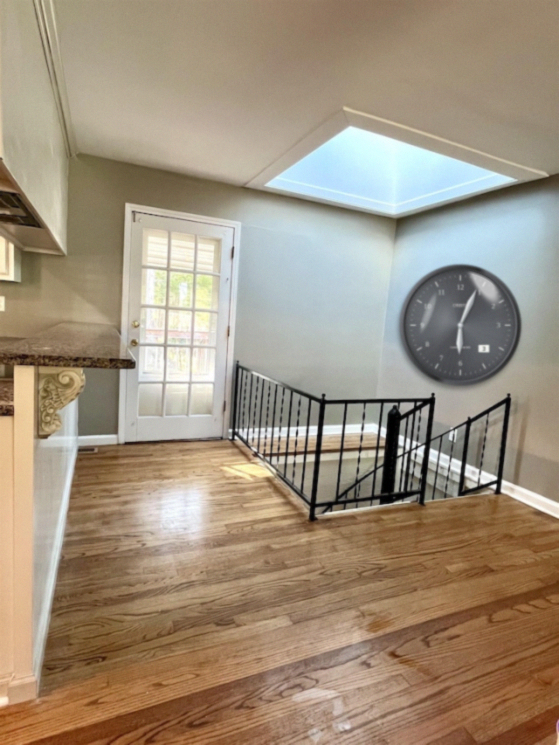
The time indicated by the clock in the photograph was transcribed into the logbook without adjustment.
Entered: 6:04
